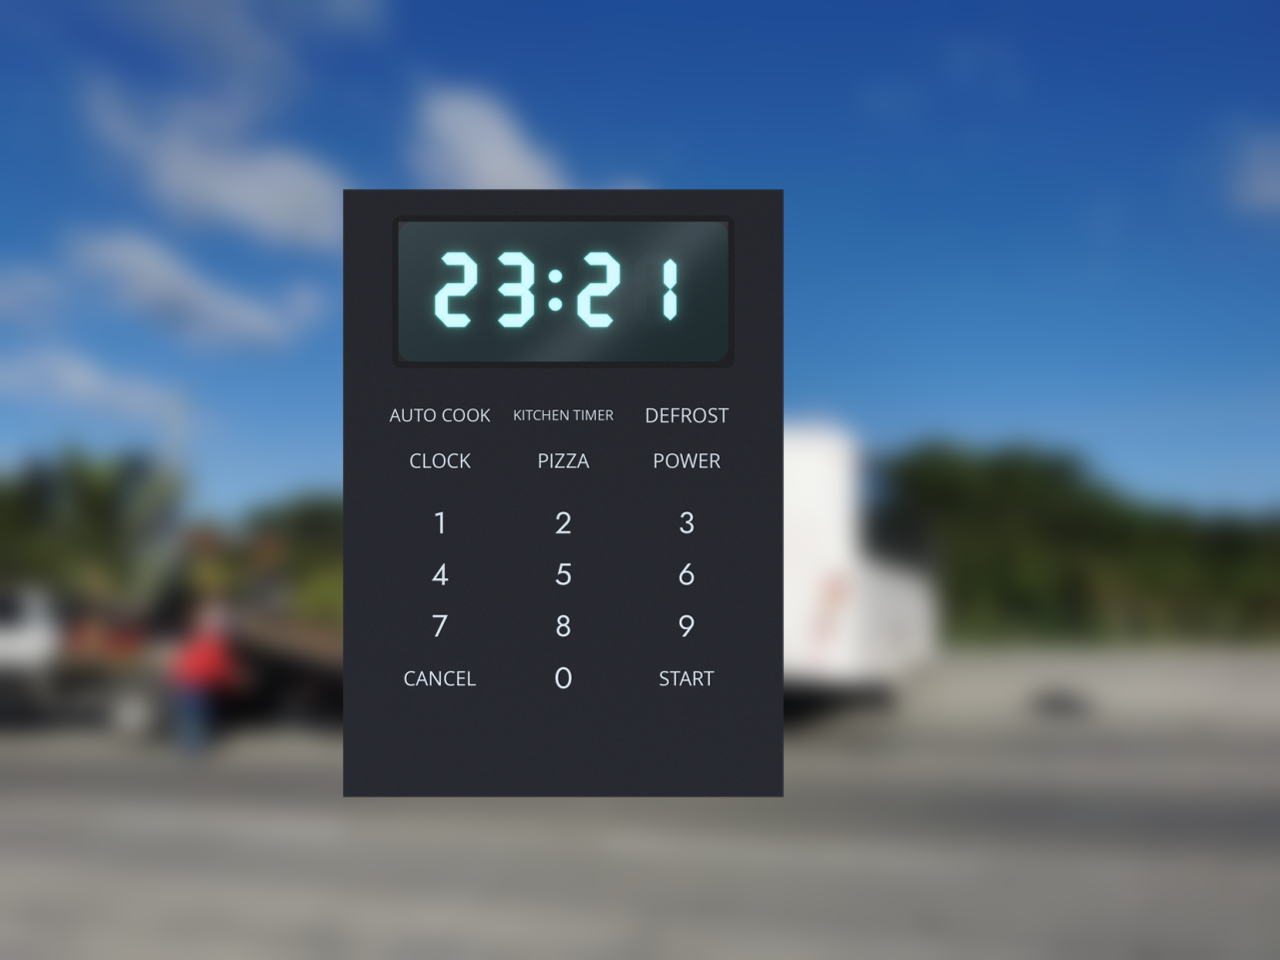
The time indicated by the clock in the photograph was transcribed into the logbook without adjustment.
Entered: 23:21
